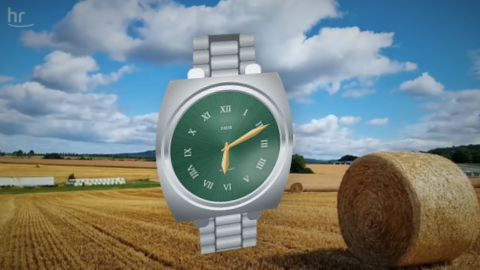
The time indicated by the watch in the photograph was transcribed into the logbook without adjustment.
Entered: 6:11
